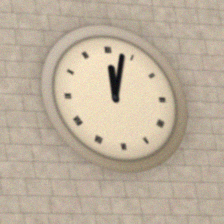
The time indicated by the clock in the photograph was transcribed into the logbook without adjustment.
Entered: 12:03
